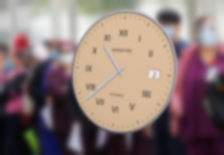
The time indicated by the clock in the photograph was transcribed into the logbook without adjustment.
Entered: 10:38
